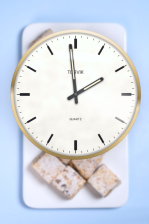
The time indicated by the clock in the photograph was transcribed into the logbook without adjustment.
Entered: 1:59
